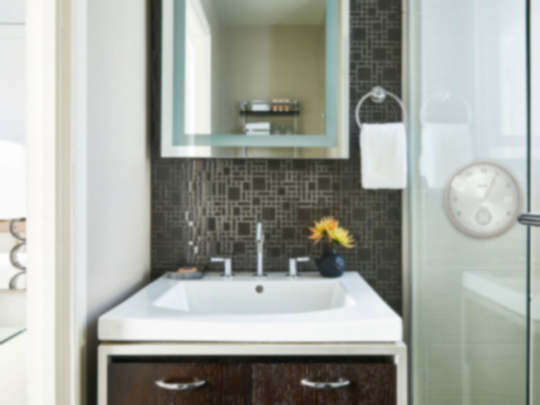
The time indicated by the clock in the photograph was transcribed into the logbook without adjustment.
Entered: 1:04
